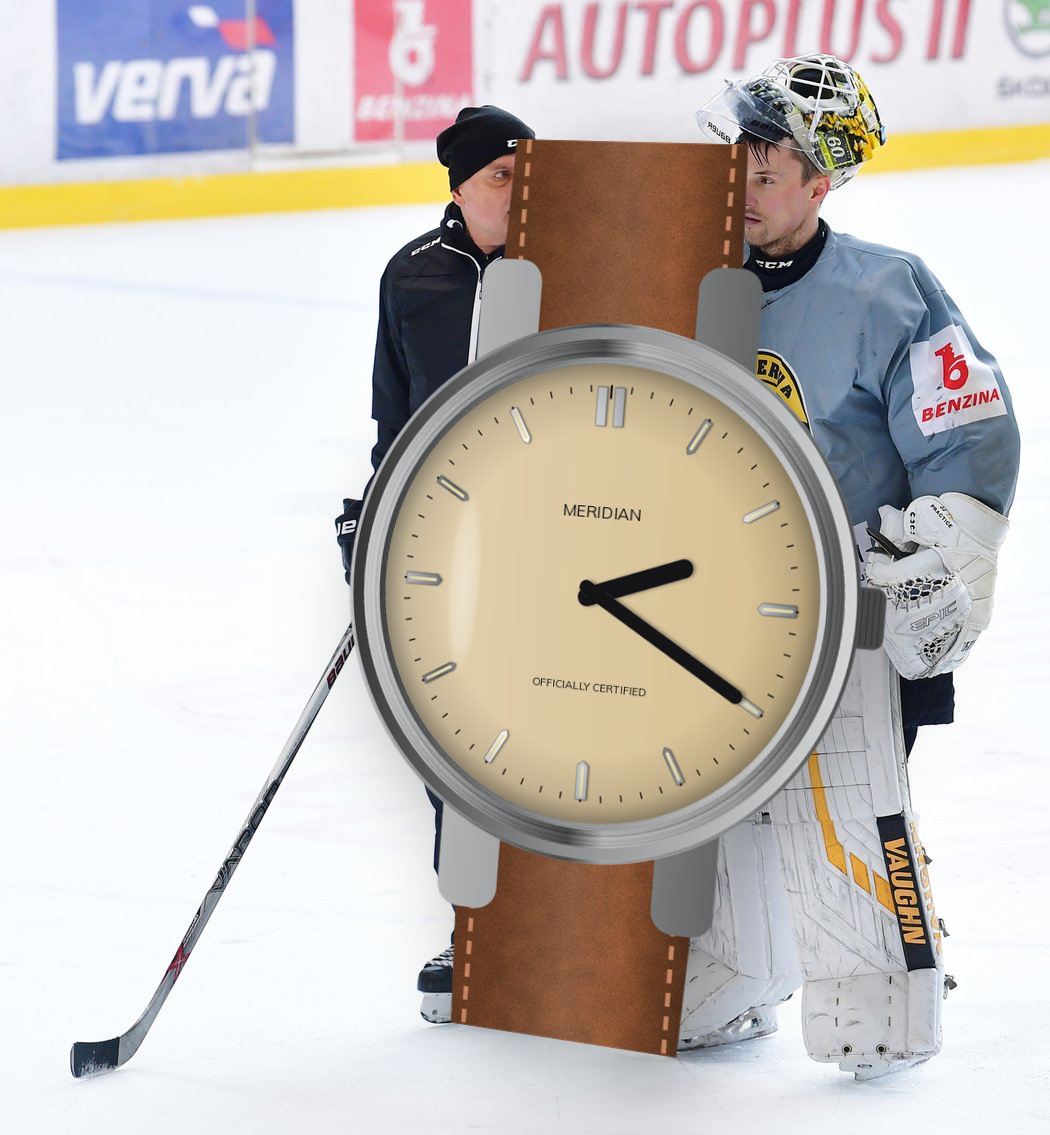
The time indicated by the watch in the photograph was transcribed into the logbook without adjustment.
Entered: 2:20
